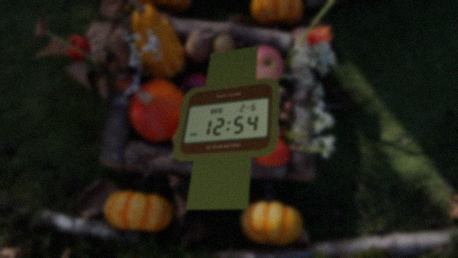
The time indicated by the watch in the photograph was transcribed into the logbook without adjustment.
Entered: 12:54
